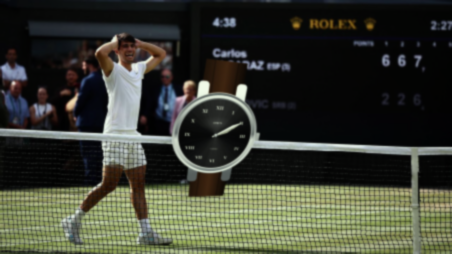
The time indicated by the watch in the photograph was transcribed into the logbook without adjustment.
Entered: 2:10
